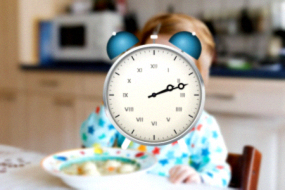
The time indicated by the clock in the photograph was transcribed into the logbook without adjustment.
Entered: 2:12
